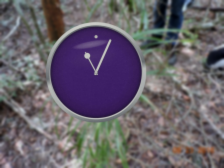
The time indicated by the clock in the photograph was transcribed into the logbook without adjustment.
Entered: 11:04
